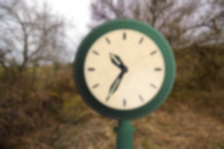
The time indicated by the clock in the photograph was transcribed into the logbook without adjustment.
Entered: 10:35
